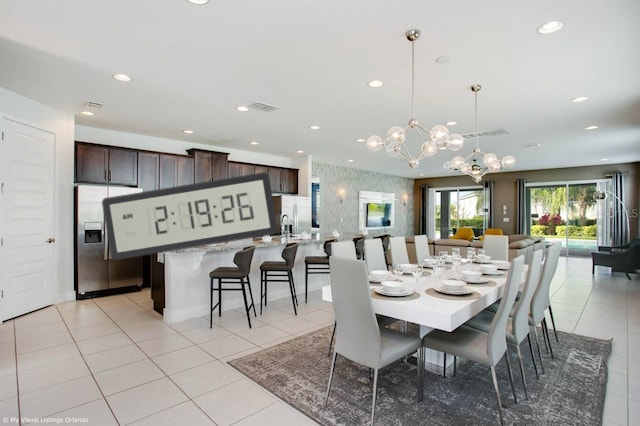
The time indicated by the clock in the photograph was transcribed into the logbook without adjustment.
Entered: 2:19:26
